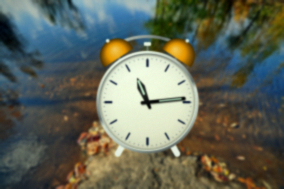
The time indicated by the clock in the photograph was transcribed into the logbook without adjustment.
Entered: 11:14
